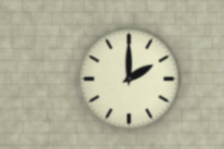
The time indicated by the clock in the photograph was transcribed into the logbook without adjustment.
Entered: 2:00
